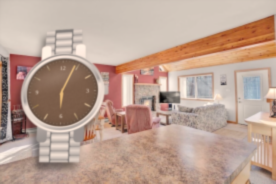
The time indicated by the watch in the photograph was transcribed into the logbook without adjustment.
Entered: 6:04
